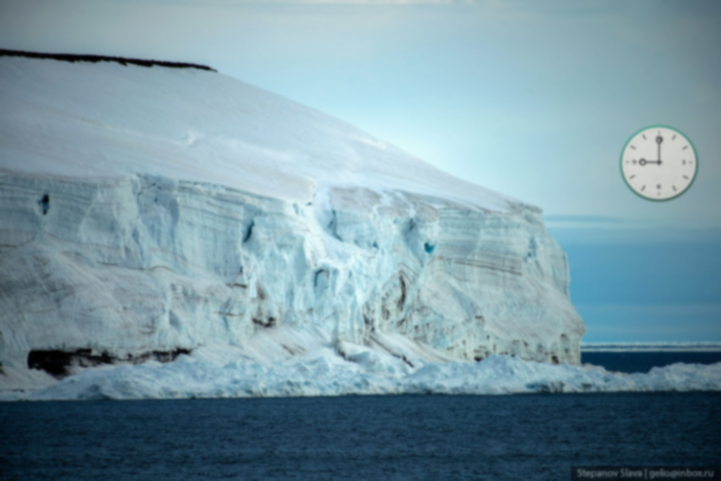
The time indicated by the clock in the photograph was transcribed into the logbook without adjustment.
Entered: 9:00
